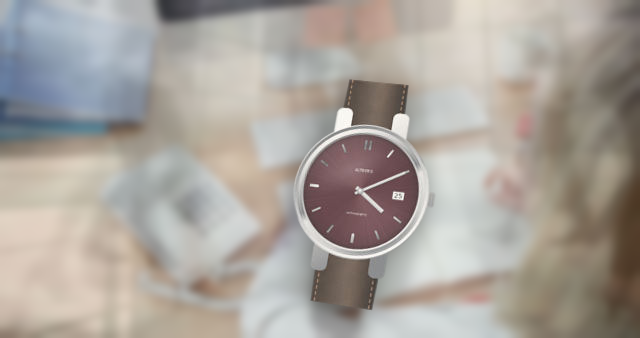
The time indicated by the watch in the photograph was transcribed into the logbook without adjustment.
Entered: 4:10
